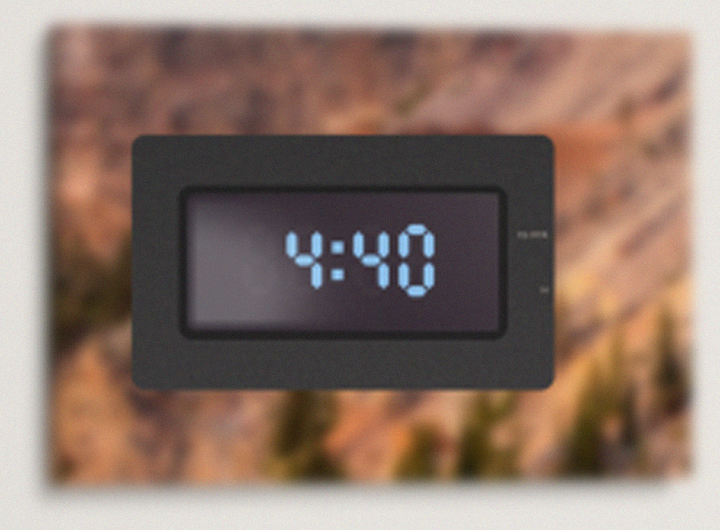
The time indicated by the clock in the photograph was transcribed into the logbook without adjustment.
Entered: 4:40
